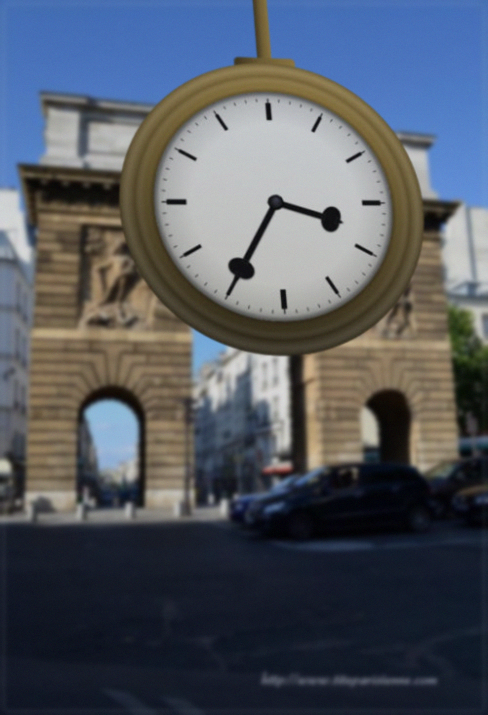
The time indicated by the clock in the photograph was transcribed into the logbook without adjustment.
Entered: 3:35
